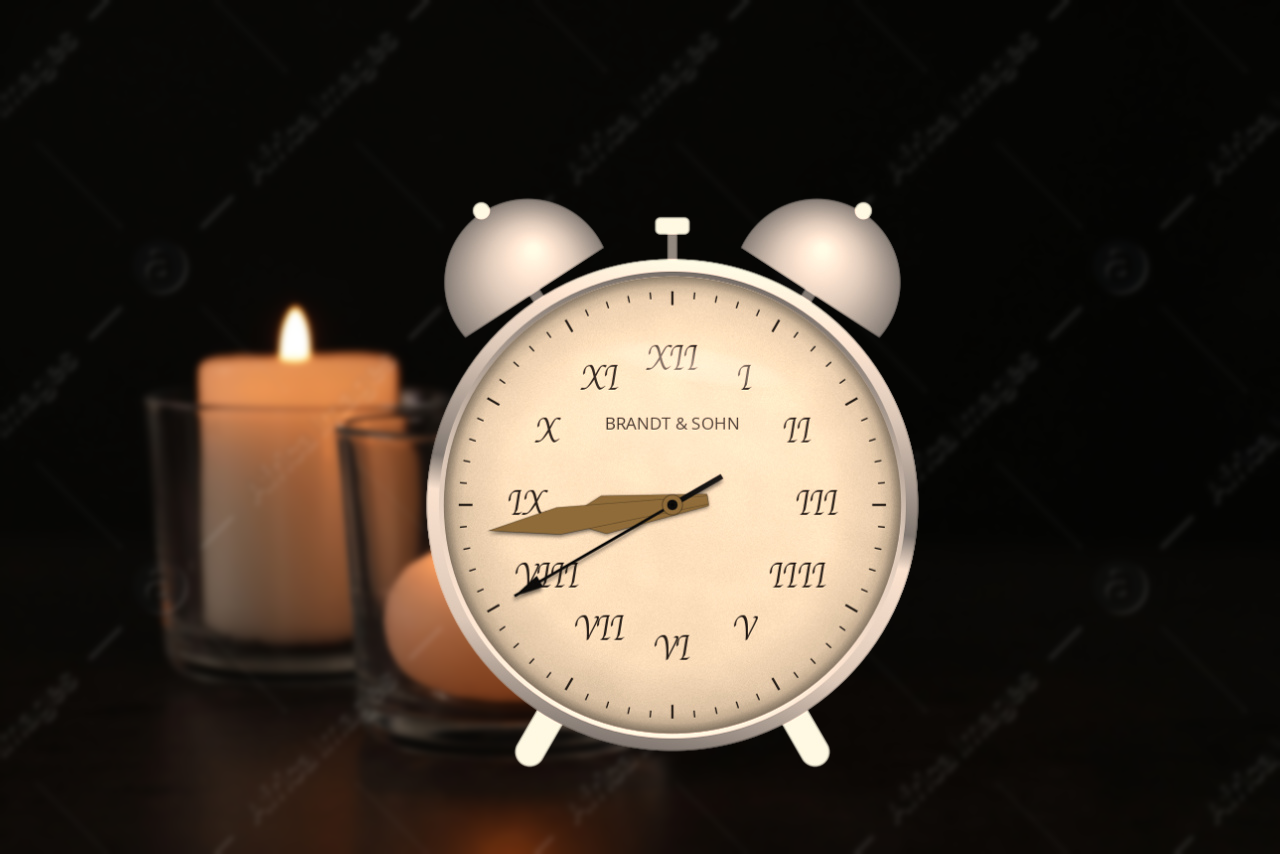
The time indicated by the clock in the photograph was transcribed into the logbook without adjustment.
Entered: 8:43:40
